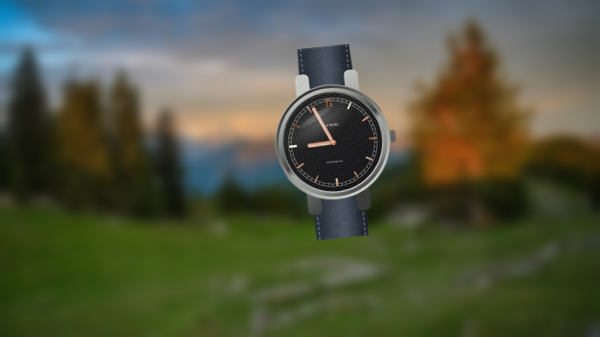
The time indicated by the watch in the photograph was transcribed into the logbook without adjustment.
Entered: 8:56
